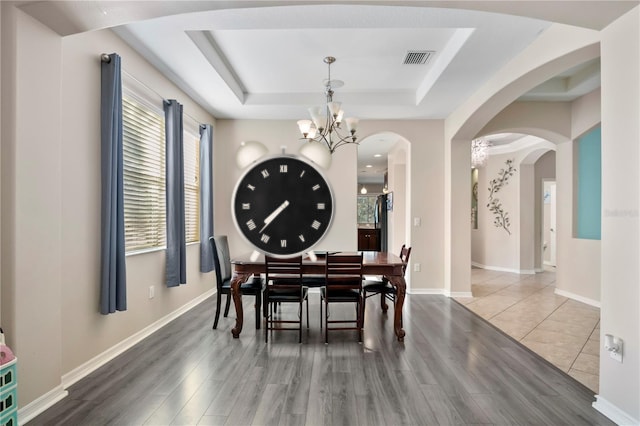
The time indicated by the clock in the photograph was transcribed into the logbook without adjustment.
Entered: 7:37
